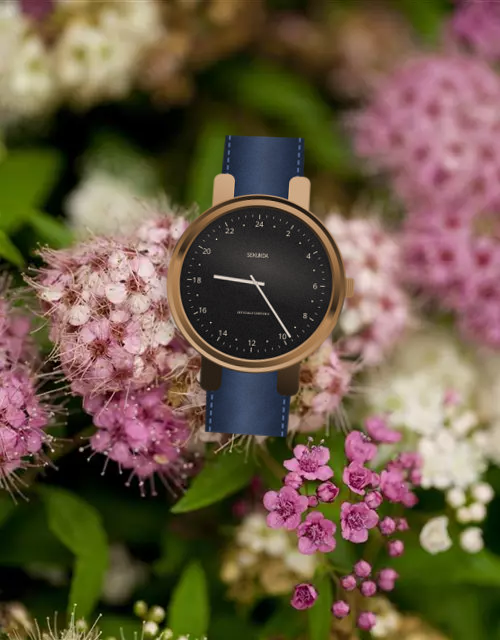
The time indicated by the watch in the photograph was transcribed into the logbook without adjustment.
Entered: 18:24
